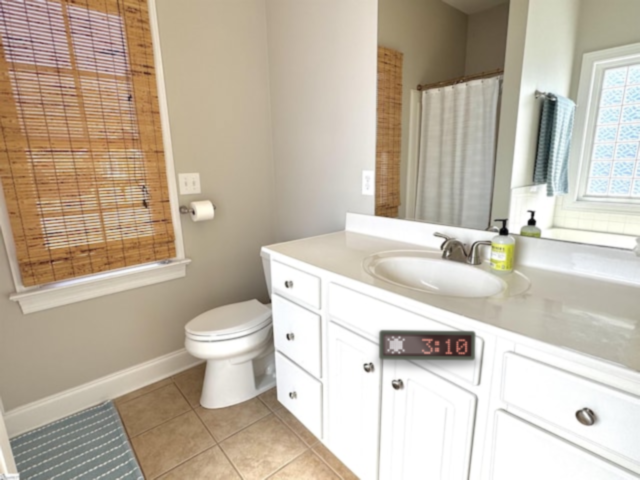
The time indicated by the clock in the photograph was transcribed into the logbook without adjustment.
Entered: 3:10
